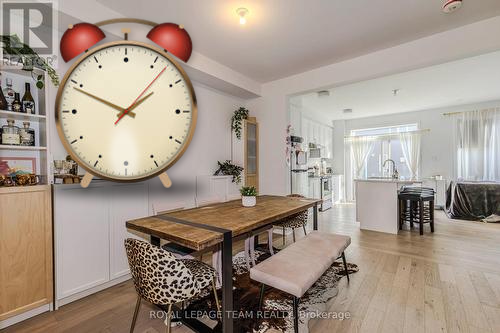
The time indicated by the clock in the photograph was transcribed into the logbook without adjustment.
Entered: 1:49:07
